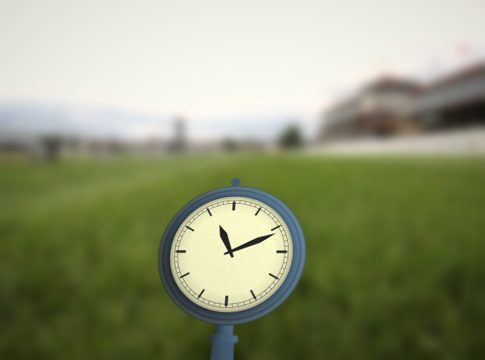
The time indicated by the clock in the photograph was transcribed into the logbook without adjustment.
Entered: 11:11
